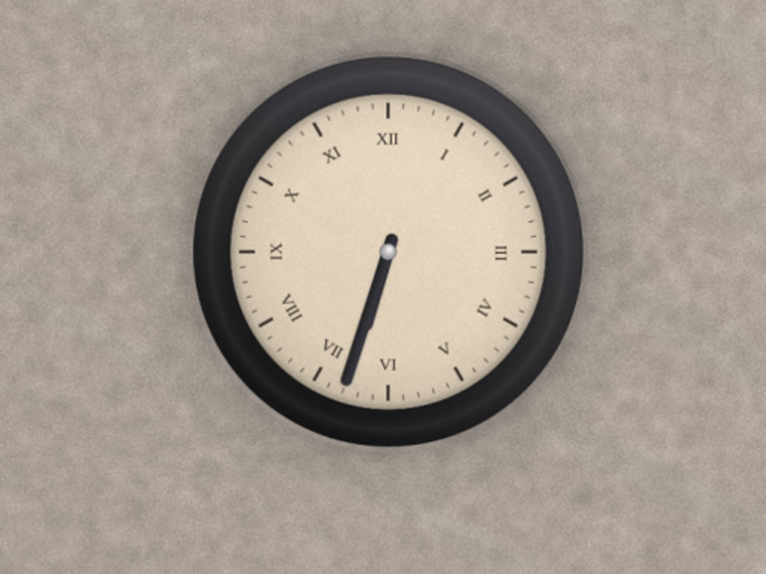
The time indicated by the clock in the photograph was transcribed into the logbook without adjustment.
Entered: 6:33
